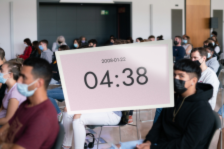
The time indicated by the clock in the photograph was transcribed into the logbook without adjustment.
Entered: 4:38
